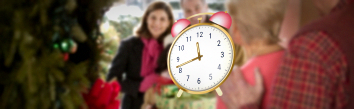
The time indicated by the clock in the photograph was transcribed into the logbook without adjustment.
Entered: 11:42
